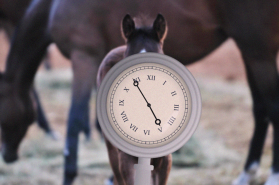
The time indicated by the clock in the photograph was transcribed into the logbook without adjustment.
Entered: 4:54
